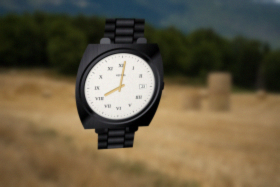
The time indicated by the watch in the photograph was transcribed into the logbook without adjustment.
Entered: 8:01
